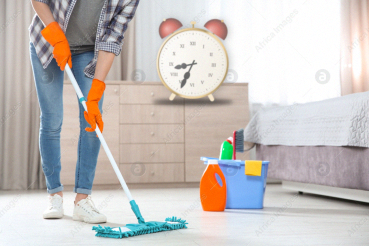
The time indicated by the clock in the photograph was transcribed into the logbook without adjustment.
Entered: 8:34
